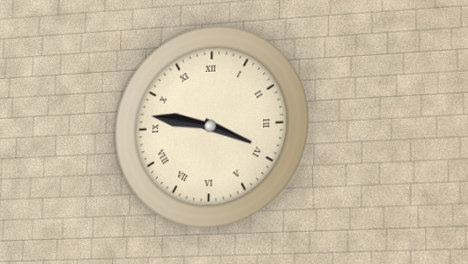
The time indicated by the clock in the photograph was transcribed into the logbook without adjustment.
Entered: 3:47
